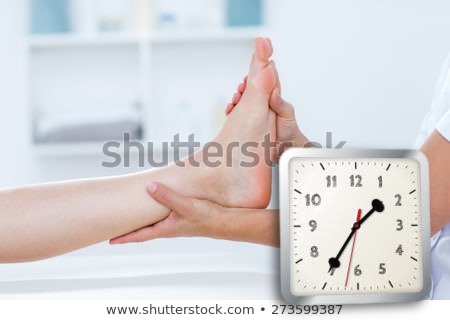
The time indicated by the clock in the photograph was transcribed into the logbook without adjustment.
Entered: 1:35:32
